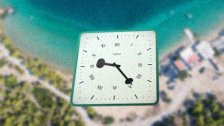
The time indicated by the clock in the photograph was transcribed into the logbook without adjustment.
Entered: 9:24
